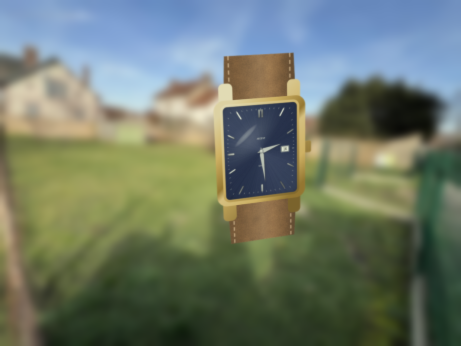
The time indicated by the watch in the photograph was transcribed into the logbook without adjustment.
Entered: 2:29
